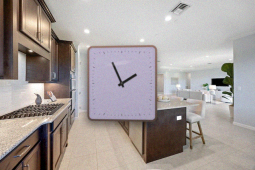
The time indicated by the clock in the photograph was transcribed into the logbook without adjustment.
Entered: 1:56
